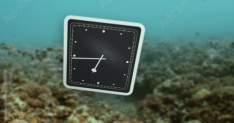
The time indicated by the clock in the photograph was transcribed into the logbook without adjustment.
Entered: 6:44
